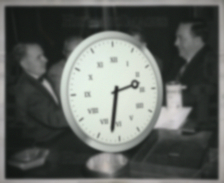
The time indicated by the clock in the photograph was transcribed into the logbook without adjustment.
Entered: 2:32
